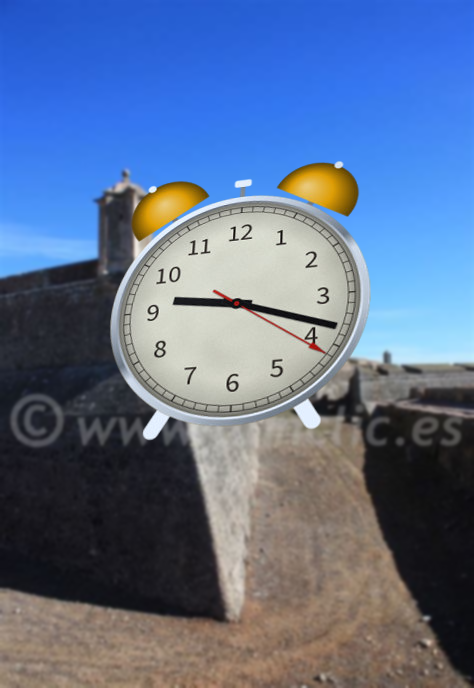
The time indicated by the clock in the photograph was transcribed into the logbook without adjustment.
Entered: 9:18:21
